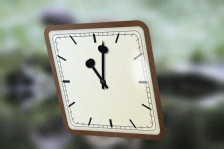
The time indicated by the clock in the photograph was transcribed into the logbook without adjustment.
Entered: 11:02
